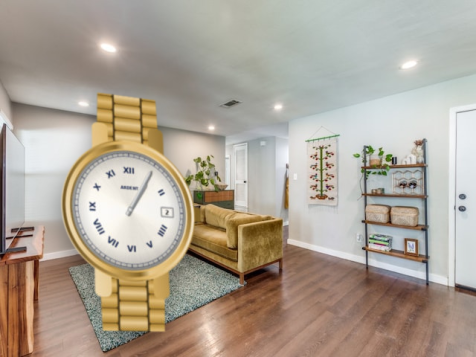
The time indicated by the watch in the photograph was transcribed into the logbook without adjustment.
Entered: 1:05
